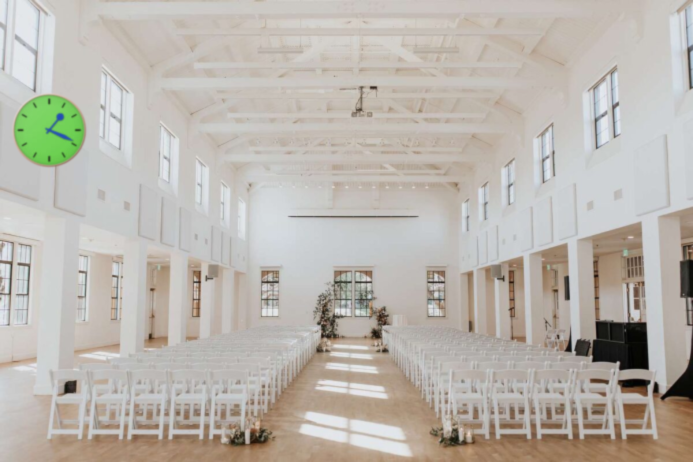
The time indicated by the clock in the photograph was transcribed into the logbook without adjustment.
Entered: 1:19
